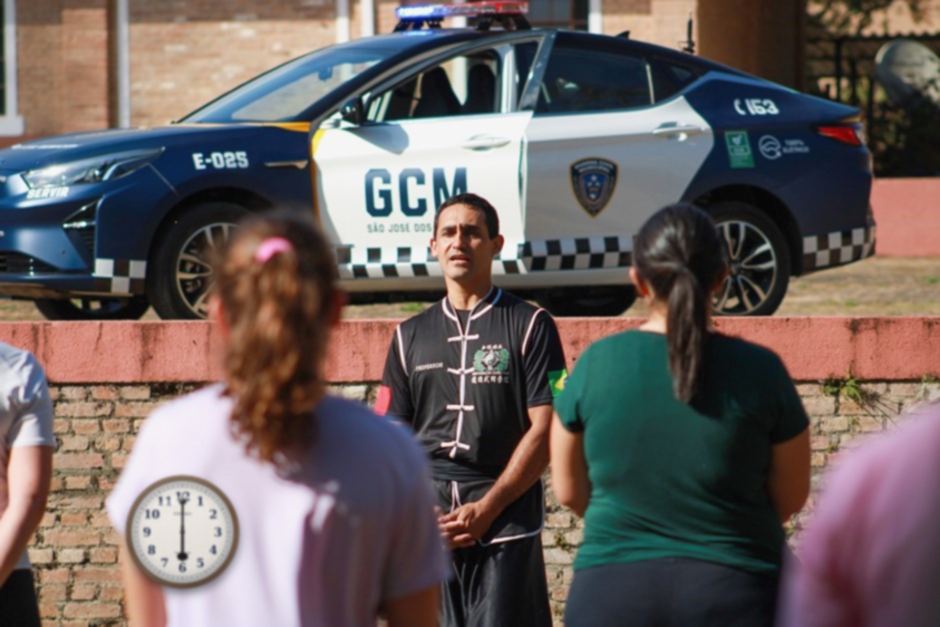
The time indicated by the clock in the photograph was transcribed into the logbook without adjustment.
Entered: 6:00
